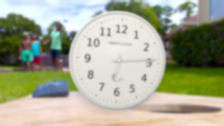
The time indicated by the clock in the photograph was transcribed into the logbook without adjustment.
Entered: 6:14
